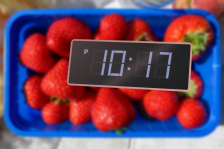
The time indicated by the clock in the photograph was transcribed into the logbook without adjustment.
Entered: 10:17
